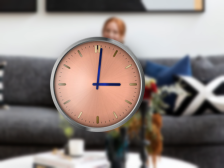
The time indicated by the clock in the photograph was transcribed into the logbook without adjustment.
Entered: 3:01
